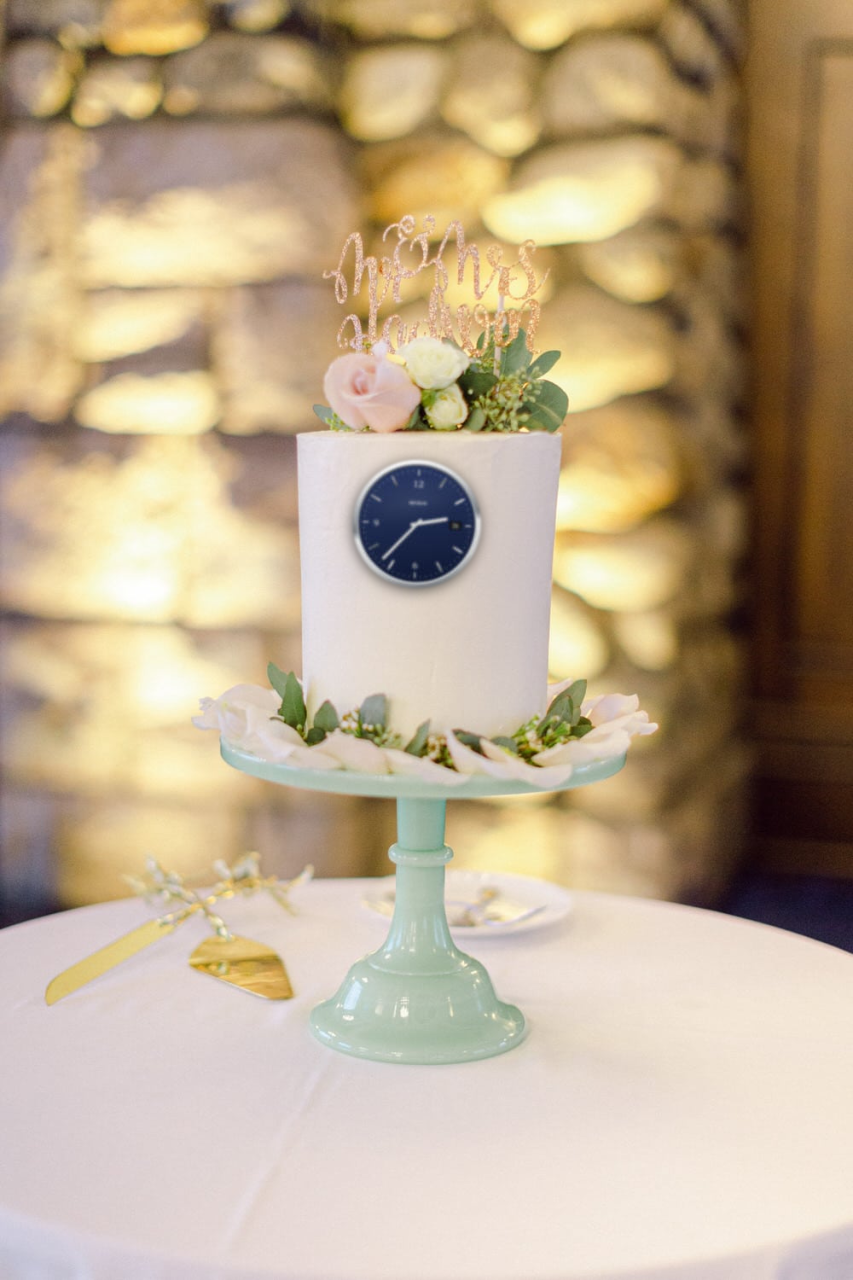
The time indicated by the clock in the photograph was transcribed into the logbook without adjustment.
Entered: 2:37
